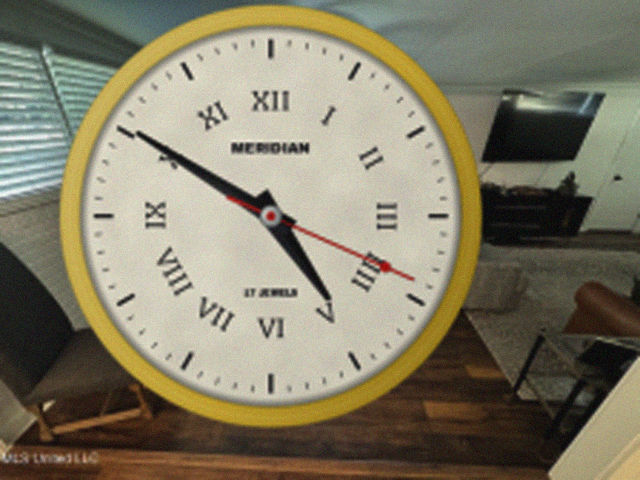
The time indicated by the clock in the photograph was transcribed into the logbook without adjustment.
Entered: 4:50:19
